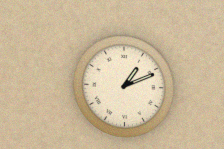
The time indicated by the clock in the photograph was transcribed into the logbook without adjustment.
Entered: 1:11
